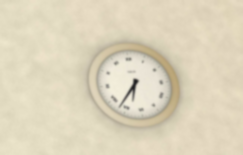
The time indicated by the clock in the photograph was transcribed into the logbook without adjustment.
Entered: 6:37
